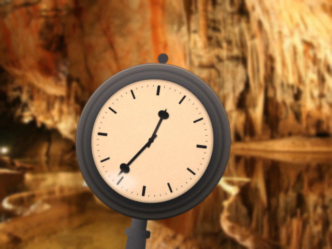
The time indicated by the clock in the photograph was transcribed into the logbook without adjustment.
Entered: 12:36
